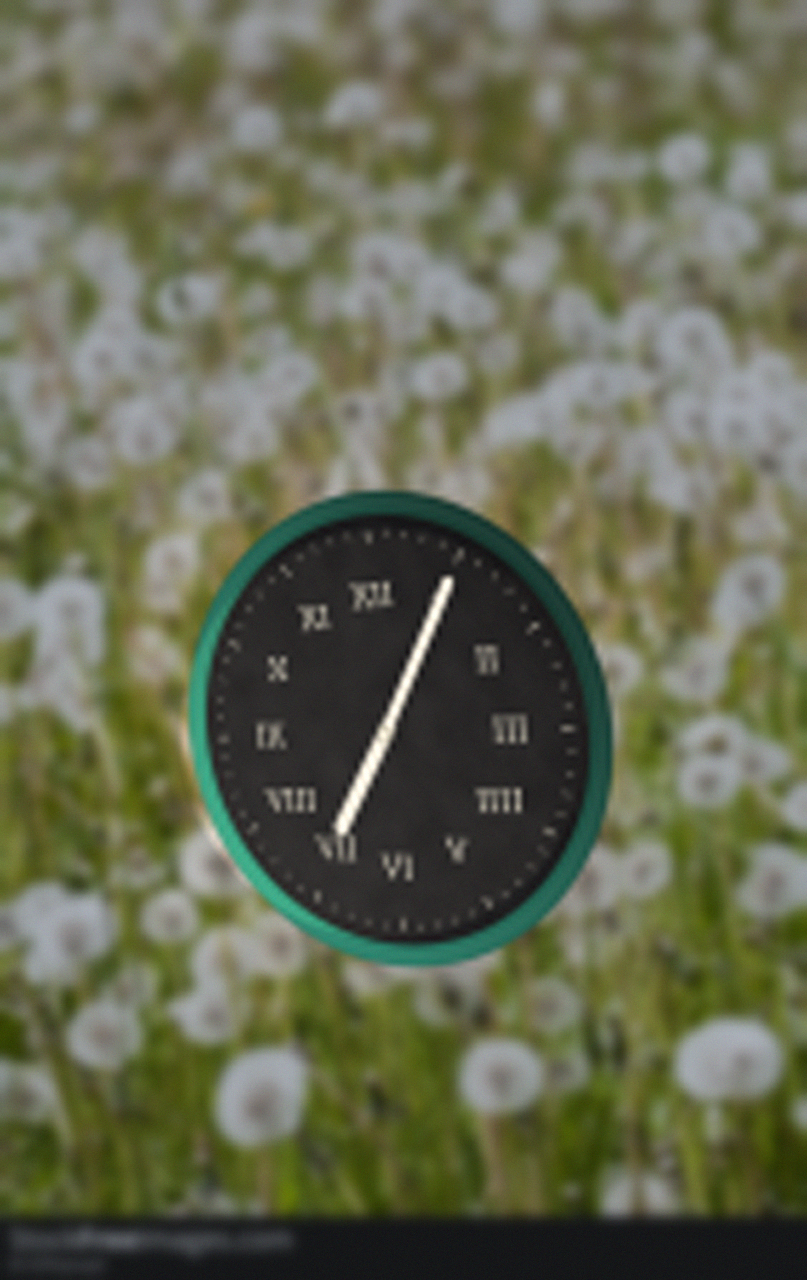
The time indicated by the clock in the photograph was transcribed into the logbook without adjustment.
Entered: 7:05
